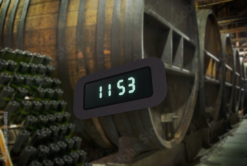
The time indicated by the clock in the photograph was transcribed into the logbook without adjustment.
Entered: 11:53
